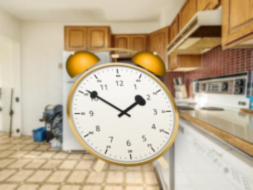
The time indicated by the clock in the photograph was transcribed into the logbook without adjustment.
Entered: 1:51
